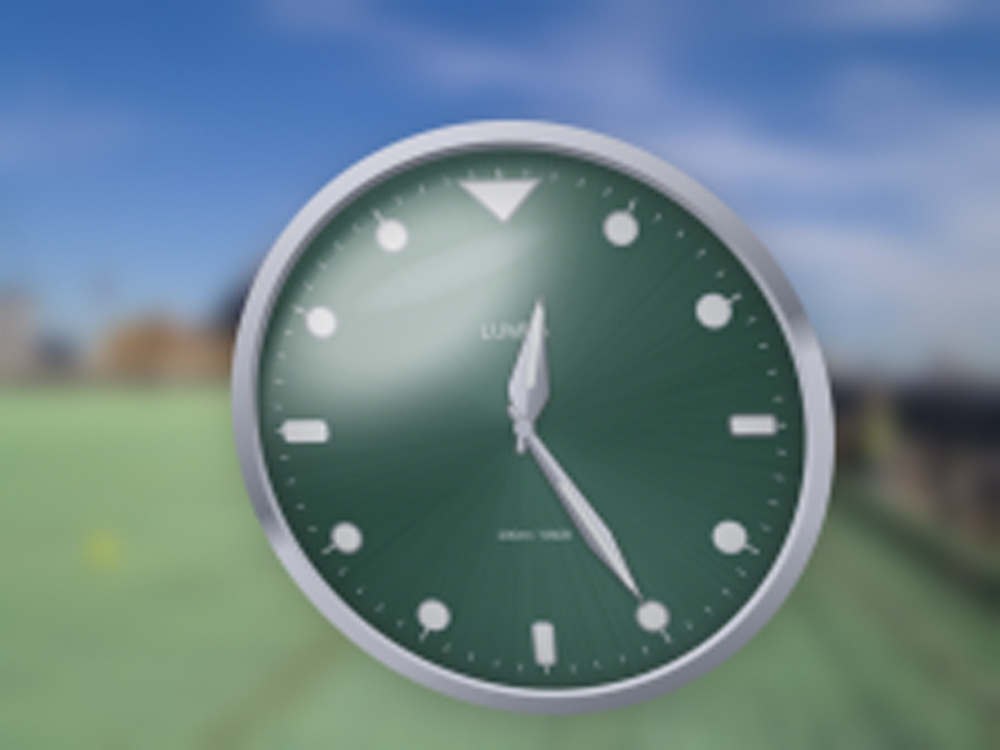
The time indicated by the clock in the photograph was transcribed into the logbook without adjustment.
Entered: 12:25
